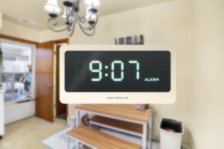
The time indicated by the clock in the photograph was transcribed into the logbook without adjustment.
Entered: 9:07
